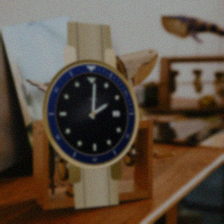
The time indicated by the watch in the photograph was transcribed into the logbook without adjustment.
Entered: 2:01
